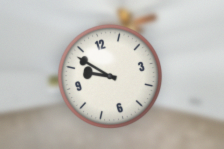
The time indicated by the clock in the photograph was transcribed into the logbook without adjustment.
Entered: 9:53
